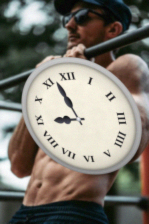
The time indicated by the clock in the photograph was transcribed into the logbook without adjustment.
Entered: 8:57
